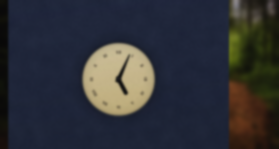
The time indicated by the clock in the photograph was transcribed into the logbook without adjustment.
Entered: 5:04
